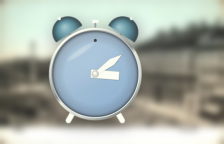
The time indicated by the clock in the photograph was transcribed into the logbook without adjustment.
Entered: 3:09
